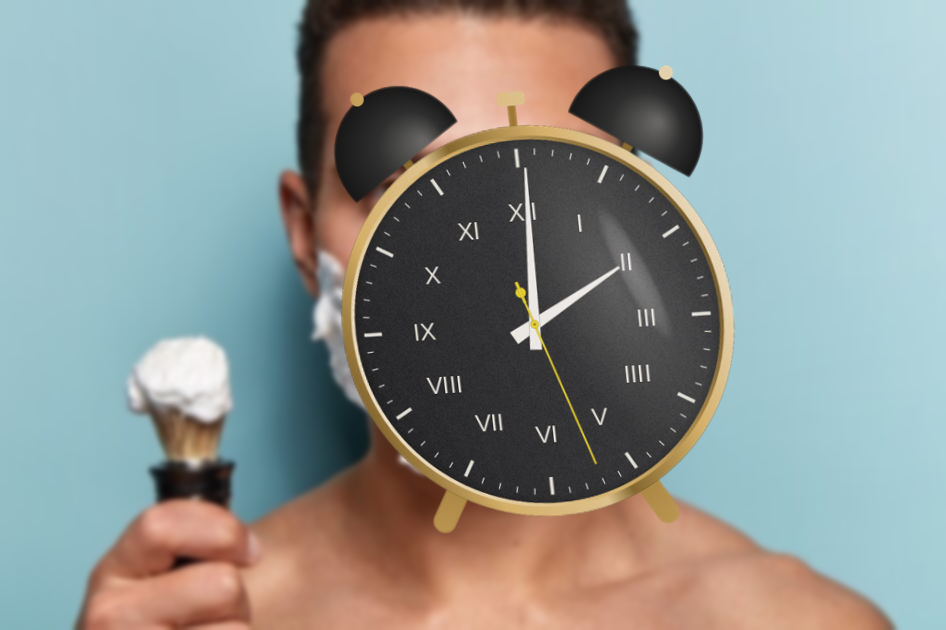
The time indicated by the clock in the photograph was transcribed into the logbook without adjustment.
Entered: 2:00:27
